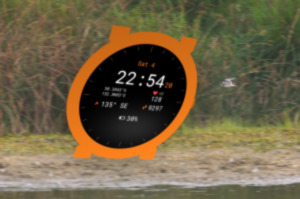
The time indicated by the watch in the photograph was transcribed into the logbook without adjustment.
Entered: 22:54
